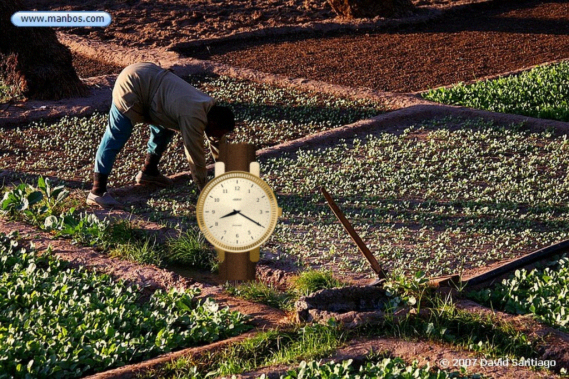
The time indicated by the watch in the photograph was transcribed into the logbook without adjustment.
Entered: 8:20
